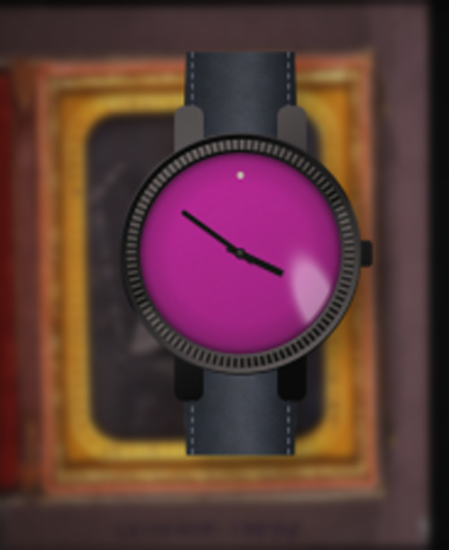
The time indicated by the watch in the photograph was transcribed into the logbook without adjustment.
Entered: 3:51
